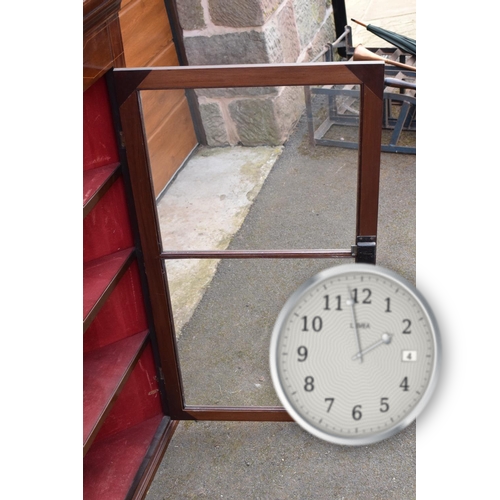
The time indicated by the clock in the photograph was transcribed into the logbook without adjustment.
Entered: 1:58
